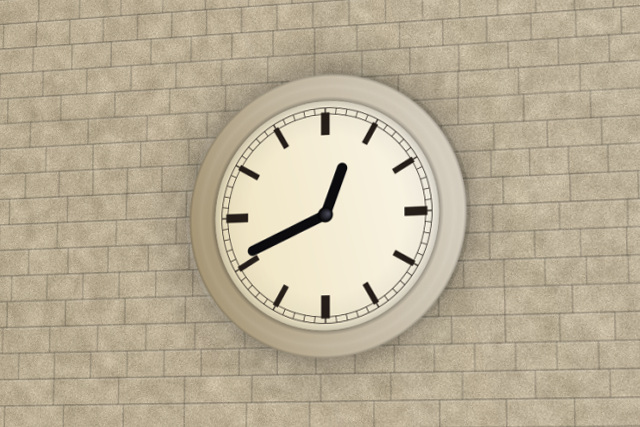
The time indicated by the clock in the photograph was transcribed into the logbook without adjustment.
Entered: 12:41
